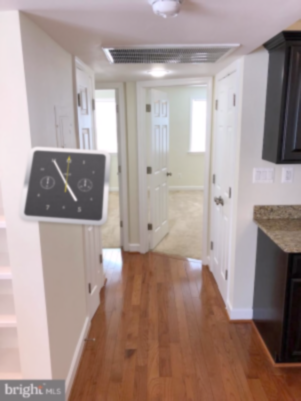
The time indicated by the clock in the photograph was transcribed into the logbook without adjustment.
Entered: 4:55
